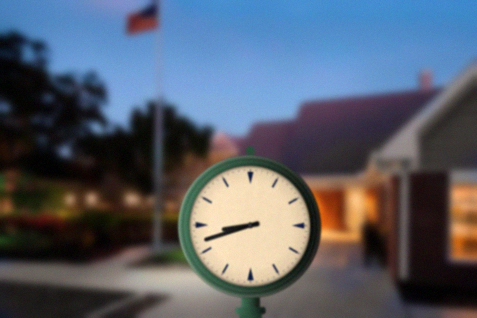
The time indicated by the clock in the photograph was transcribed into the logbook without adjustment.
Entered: 8:42
